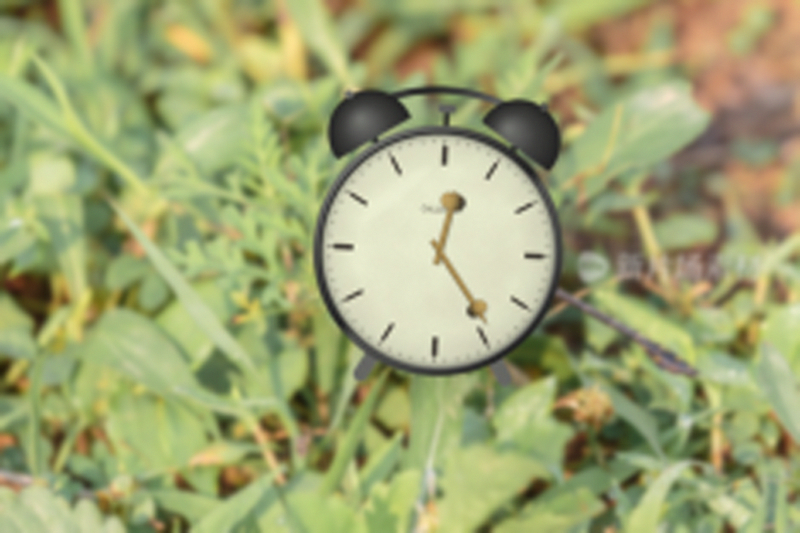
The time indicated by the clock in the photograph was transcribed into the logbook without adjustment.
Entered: 12:24
